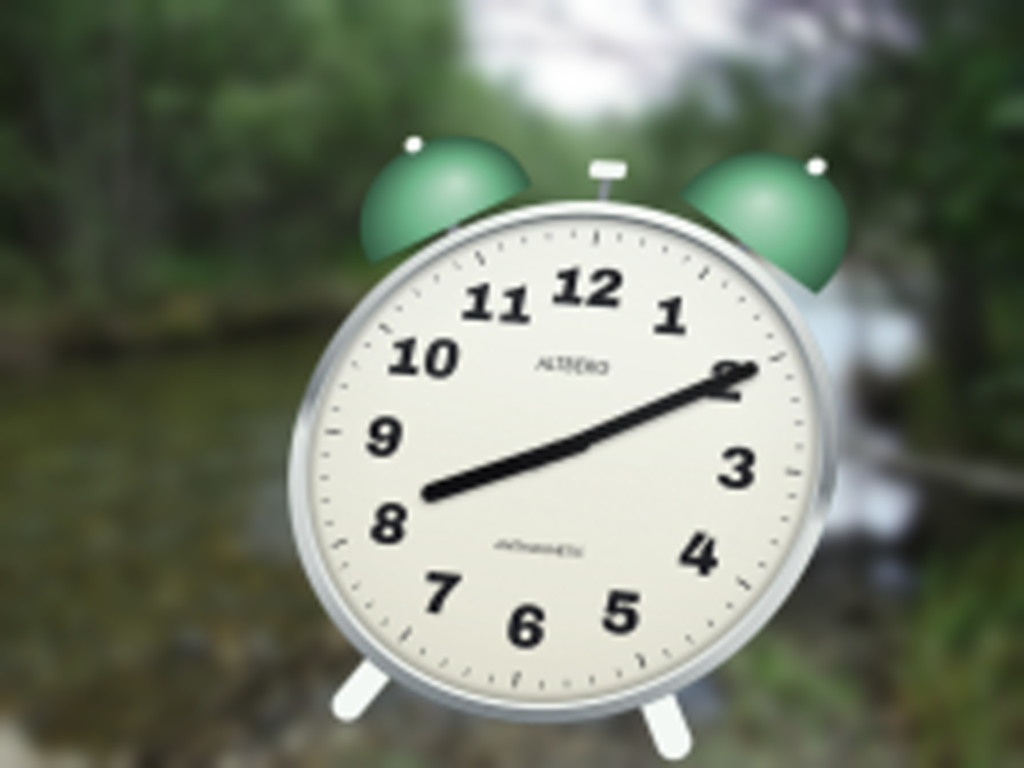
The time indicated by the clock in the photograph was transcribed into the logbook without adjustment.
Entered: 8:10
